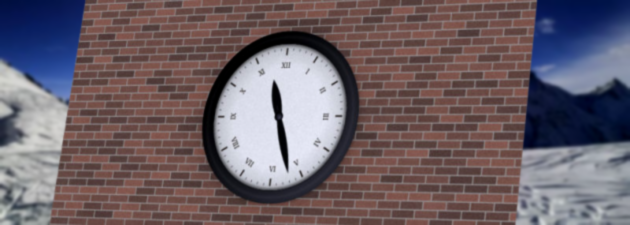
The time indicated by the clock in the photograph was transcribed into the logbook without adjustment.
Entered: 11:27
